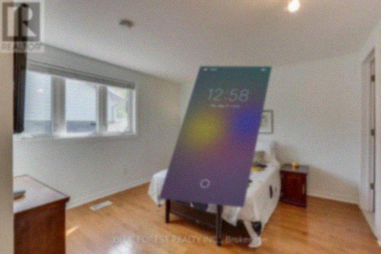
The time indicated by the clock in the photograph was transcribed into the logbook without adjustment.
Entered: 12:58
